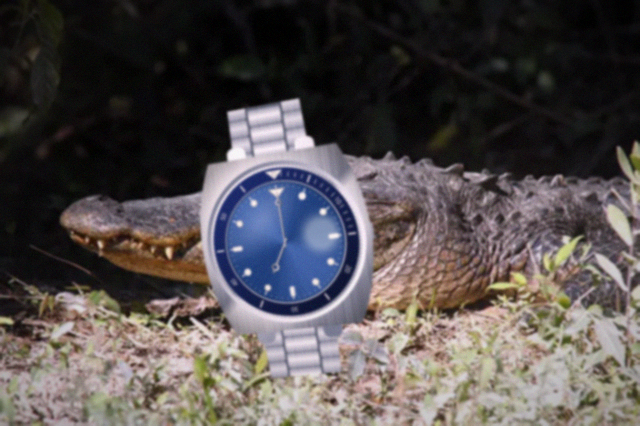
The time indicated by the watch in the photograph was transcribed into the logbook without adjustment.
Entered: 7:00
